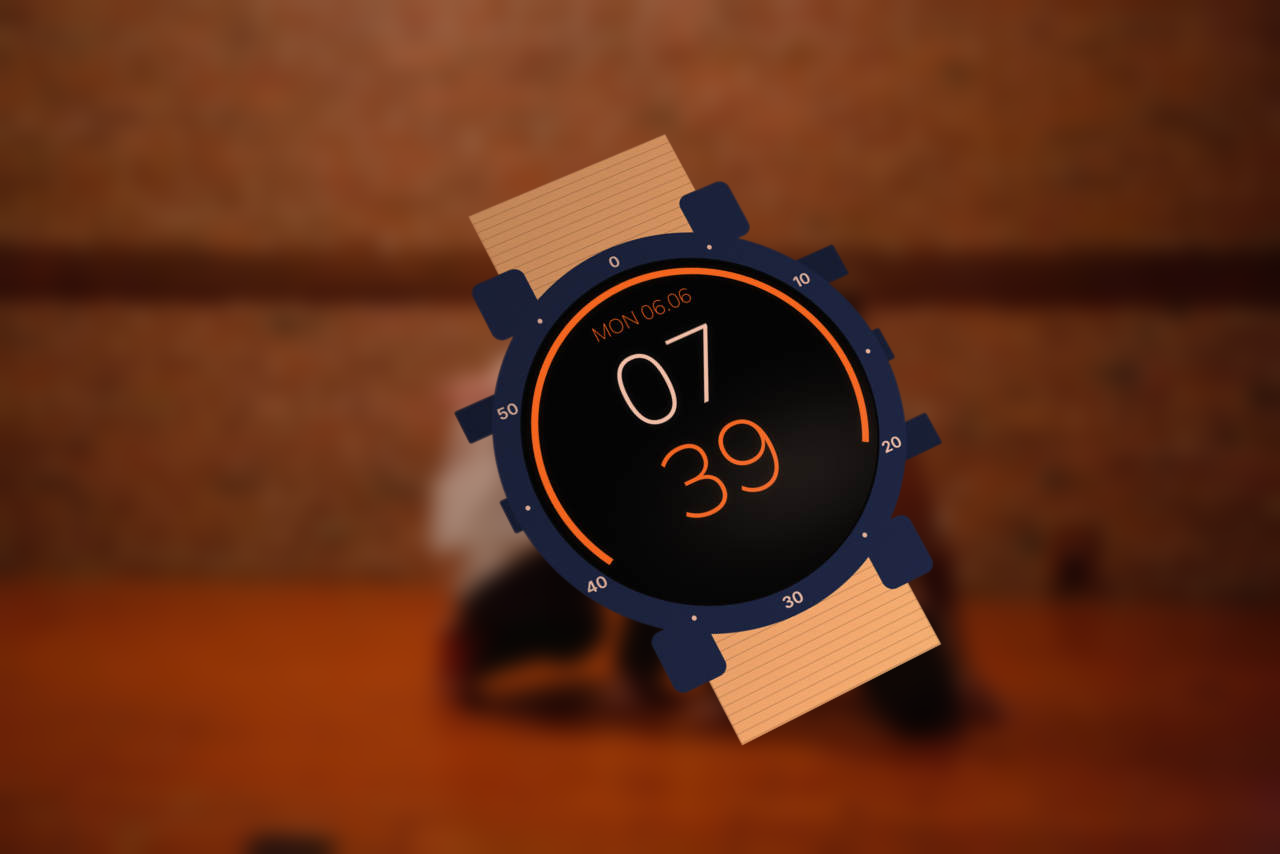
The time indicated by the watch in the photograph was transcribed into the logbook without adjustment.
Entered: 7:39
